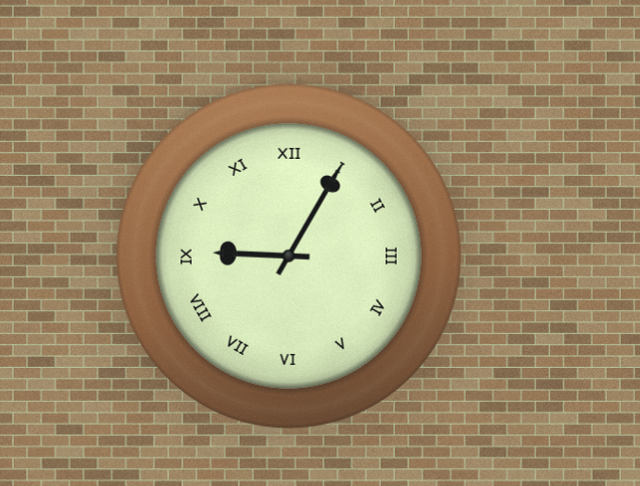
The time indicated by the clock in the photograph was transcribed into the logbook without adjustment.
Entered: 9:05
